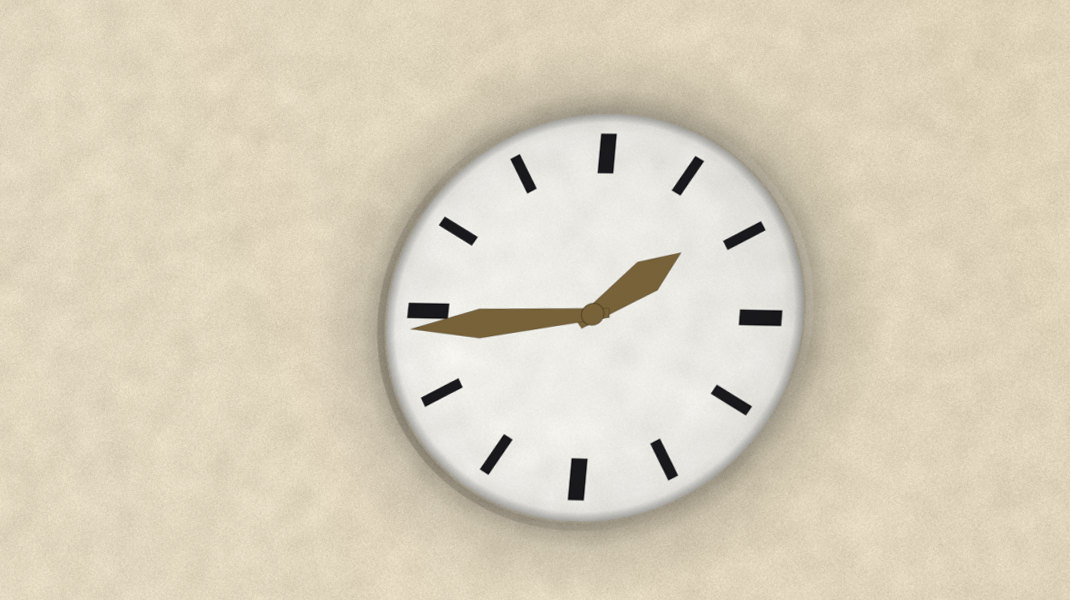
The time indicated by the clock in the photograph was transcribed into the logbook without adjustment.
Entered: 1:44
